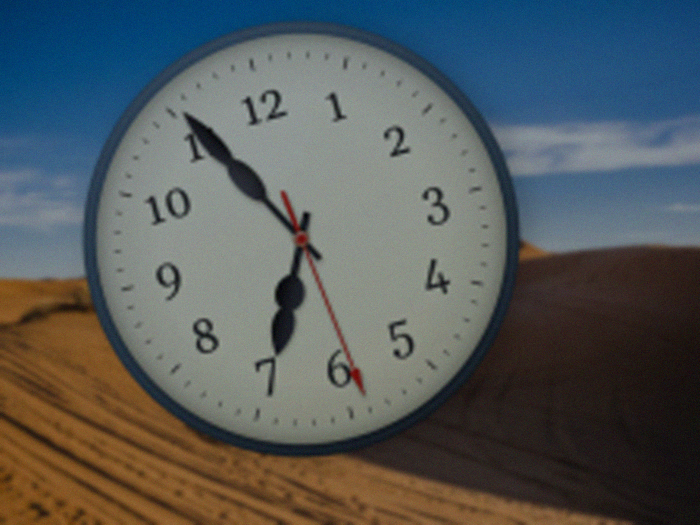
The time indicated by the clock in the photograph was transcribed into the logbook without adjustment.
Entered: 6:55:29
